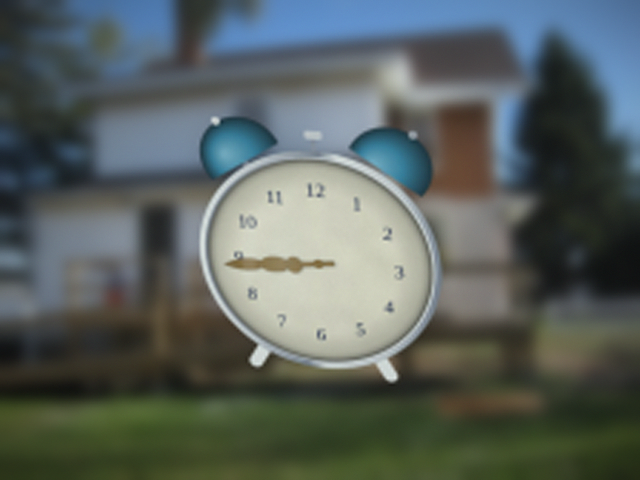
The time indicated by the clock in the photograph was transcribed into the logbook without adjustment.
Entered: 8:44
